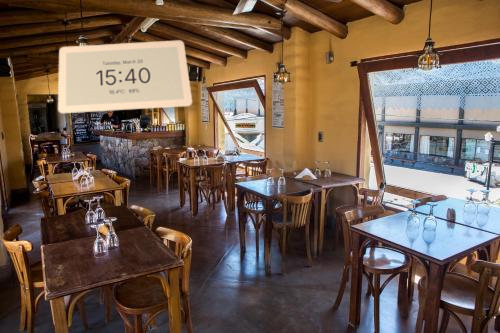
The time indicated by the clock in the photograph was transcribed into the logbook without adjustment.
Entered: 15:40
